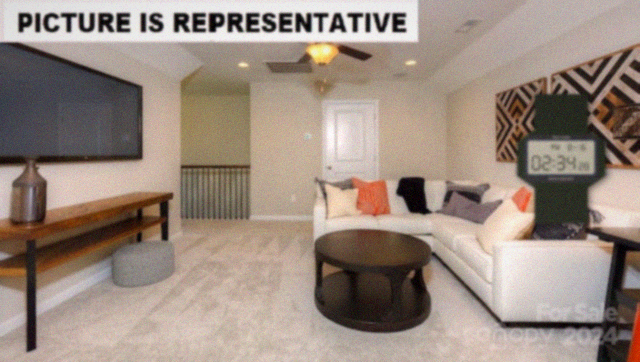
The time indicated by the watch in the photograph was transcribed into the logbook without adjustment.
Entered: 2:34
